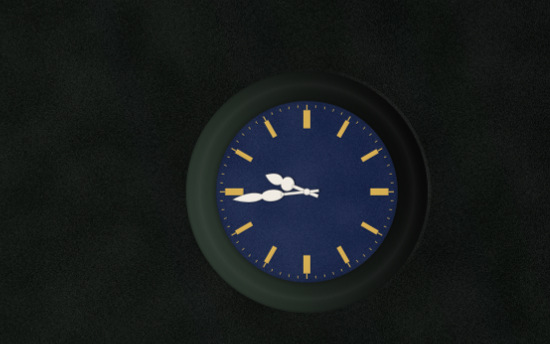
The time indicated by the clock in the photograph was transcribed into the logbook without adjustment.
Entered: 9:44
